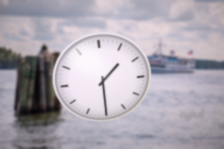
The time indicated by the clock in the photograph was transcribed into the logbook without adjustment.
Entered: 1:30
